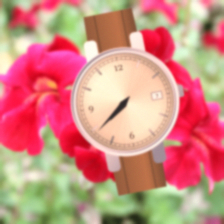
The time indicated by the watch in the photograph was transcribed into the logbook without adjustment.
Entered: 7:39
